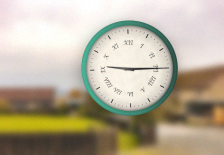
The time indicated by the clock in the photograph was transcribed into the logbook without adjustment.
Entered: 9:15
